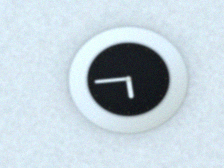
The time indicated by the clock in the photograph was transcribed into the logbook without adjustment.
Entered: 5:44
